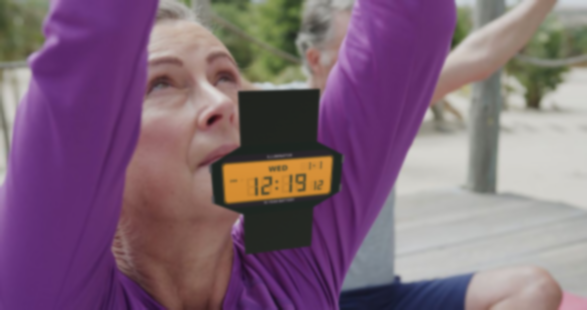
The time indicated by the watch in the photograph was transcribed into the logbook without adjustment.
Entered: 12:19
